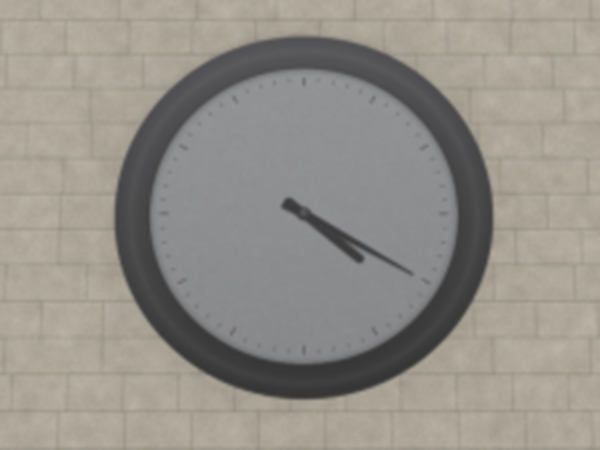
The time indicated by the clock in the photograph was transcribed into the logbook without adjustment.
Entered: 4:20
